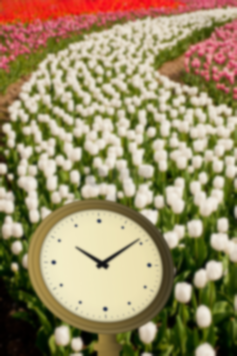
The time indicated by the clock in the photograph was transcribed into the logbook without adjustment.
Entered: 10:09
